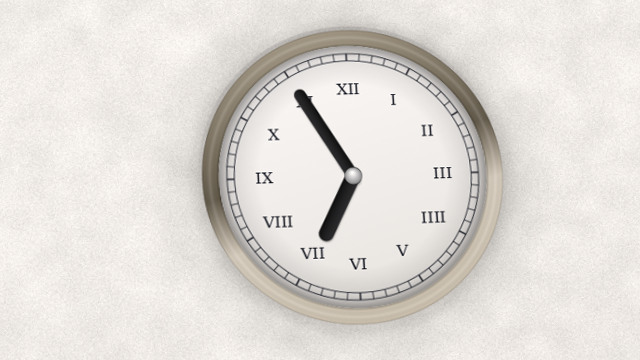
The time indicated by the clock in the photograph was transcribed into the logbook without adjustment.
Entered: 6:55
